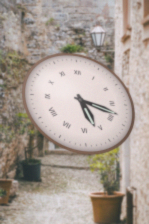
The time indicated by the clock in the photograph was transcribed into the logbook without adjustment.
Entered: 5:18
